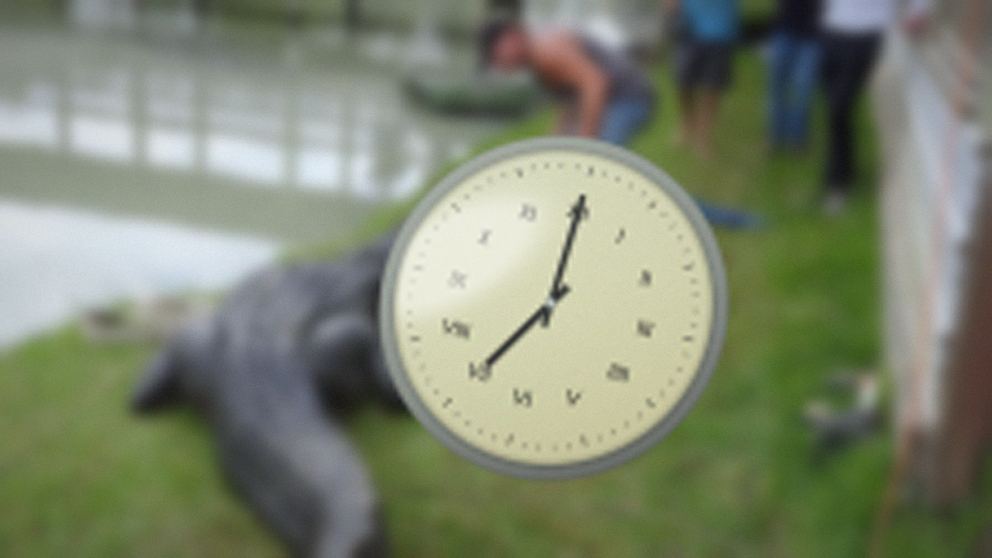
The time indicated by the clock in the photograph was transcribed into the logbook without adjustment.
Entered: 7:00
